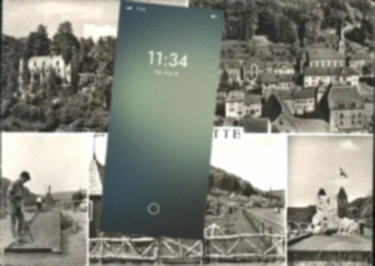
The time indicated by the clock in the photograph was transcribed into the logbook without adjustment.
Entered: 11:34
